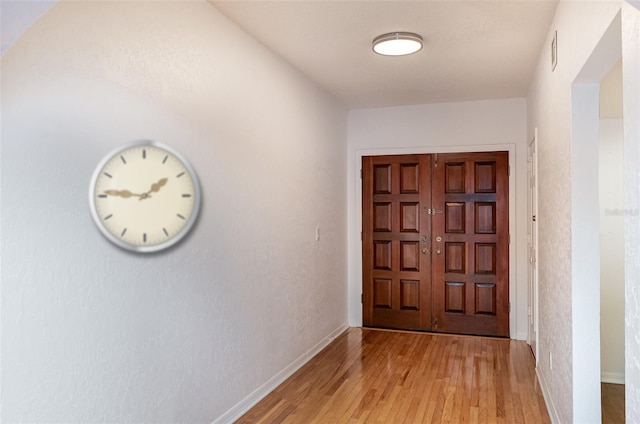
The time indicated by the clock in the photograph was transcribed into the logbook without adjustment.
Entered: 1:46
